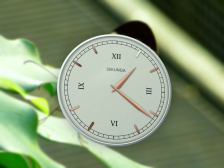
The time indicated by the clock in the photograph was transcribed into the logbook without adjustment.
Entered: 1:21
